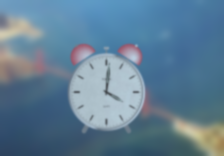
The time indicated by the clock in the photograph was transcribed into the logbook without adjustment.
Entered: 4:01
